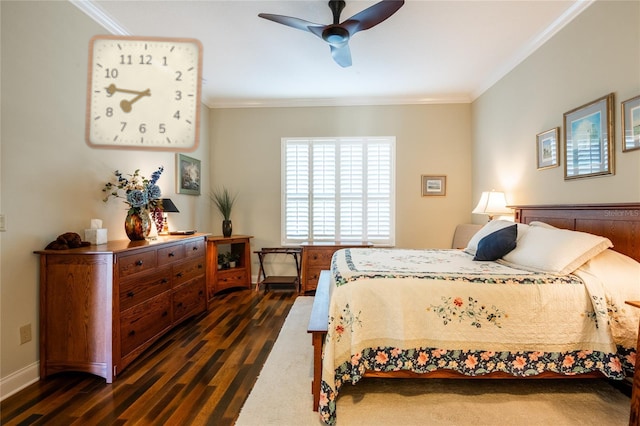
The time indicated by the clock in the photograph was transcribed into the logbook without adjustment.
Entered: 7:46
